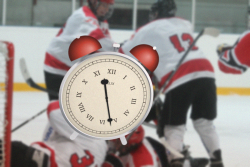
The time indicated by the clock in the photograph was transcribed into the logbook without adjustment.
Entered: 11:27
